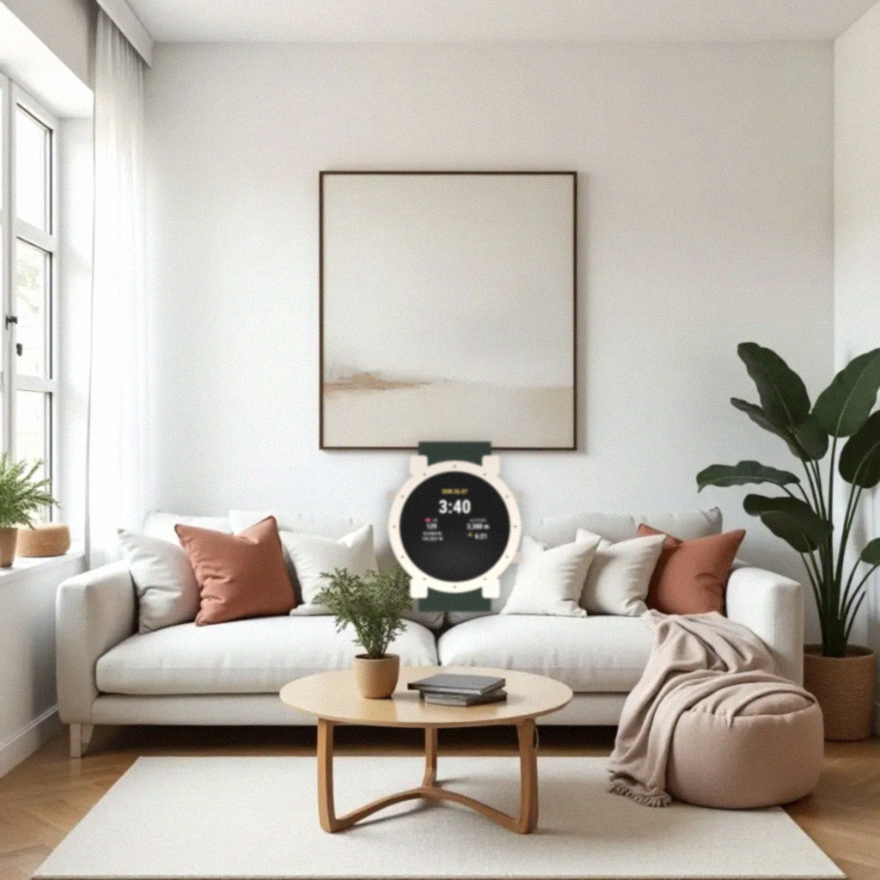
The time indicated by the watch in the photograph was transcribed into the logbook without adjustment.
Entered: 3:40
